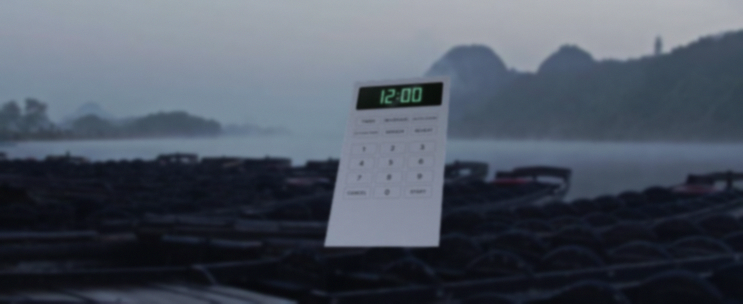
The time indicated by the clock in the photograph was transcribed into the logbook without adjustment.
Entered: 12:00
